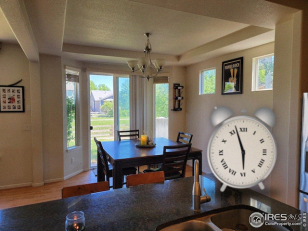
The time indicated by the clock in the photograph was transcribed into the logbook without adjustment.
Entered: 5:57
